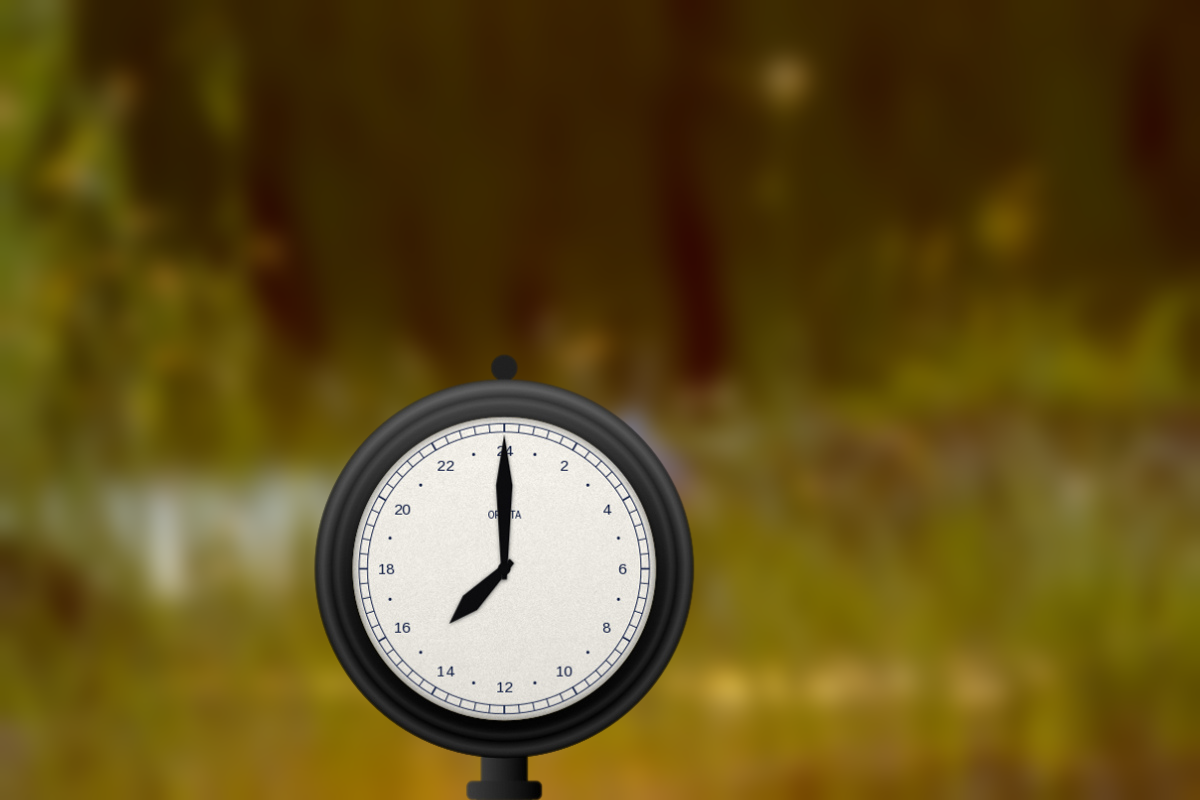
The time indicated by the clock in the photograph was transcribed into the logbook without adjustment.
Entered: 15:00
